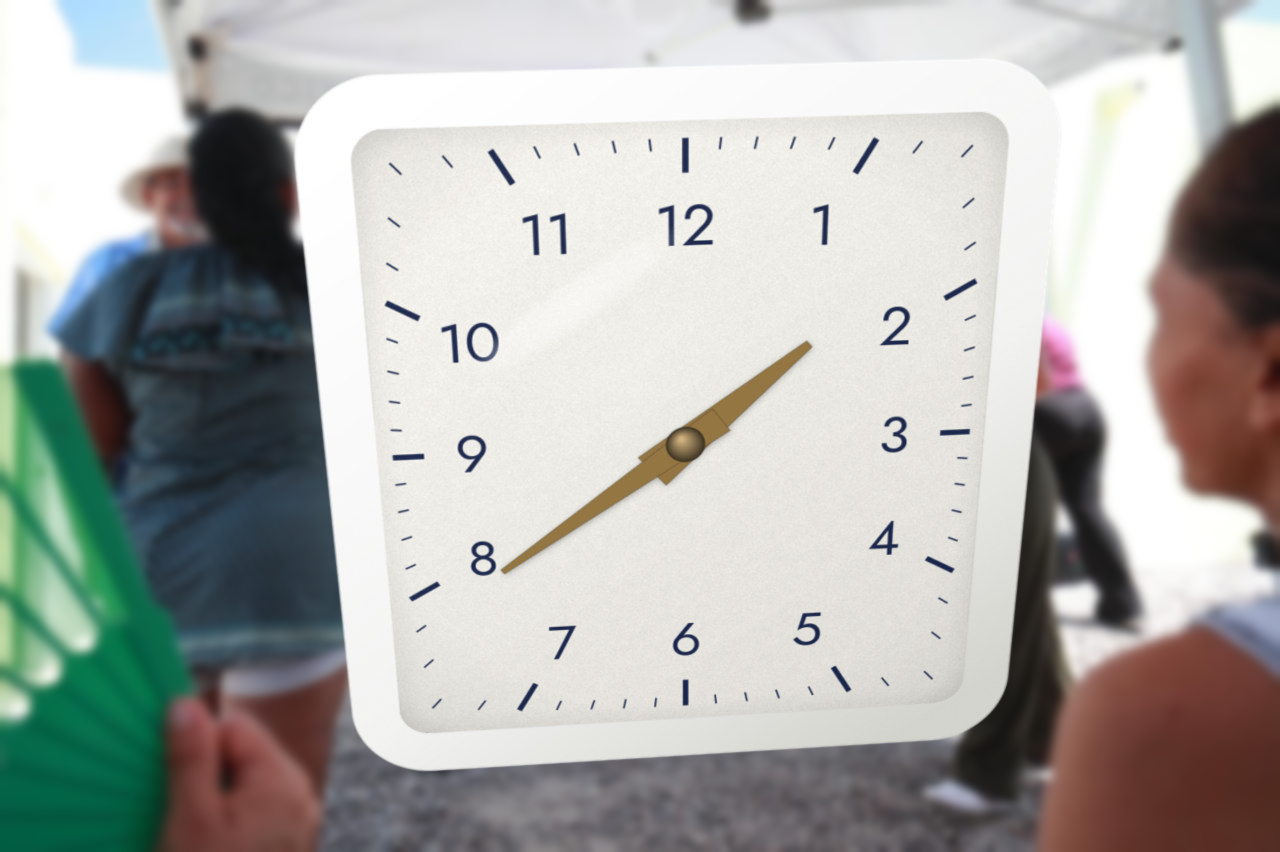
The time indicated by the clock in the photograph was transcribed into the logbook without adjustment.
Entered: 1:39
